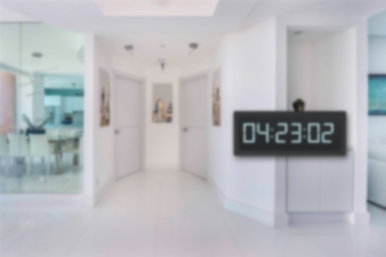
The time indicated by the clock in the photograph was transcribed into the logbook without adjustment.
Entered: 4:23:02
